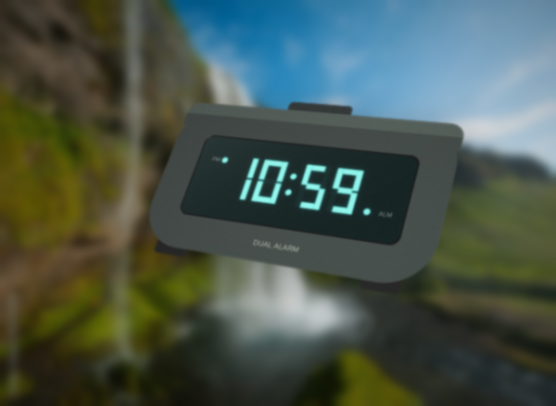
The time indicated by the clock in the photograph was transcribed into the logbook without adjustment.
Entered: 10:59
